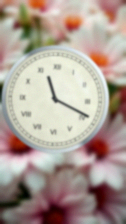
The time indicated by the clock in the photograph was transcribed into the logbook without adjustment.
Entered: 11:19
